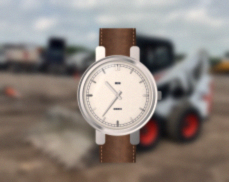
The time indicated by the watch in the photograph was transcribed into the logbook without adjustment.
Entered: 10:36
